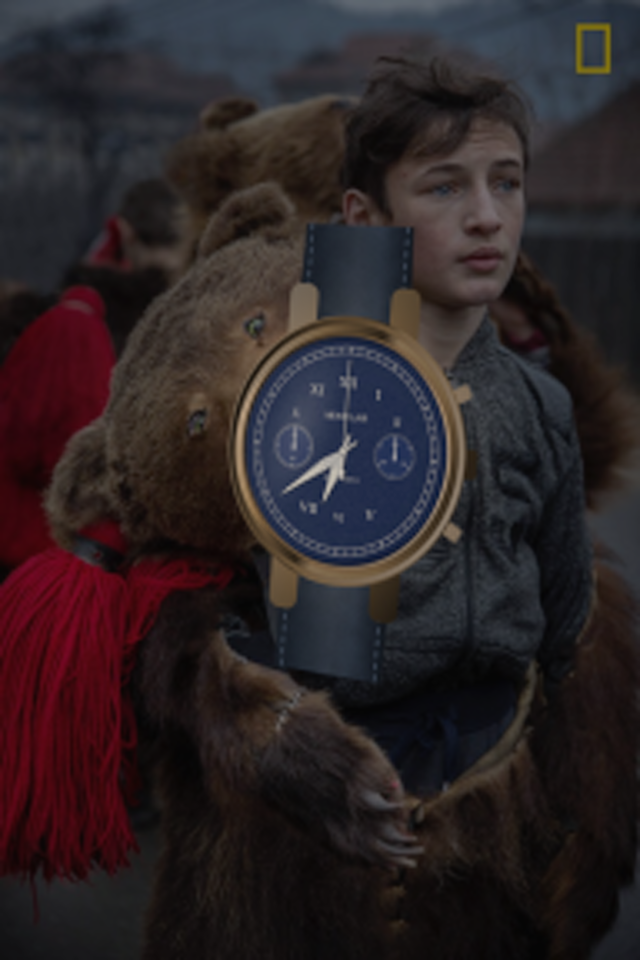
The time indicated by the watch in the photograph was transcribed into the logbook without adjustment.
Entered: 6:39
